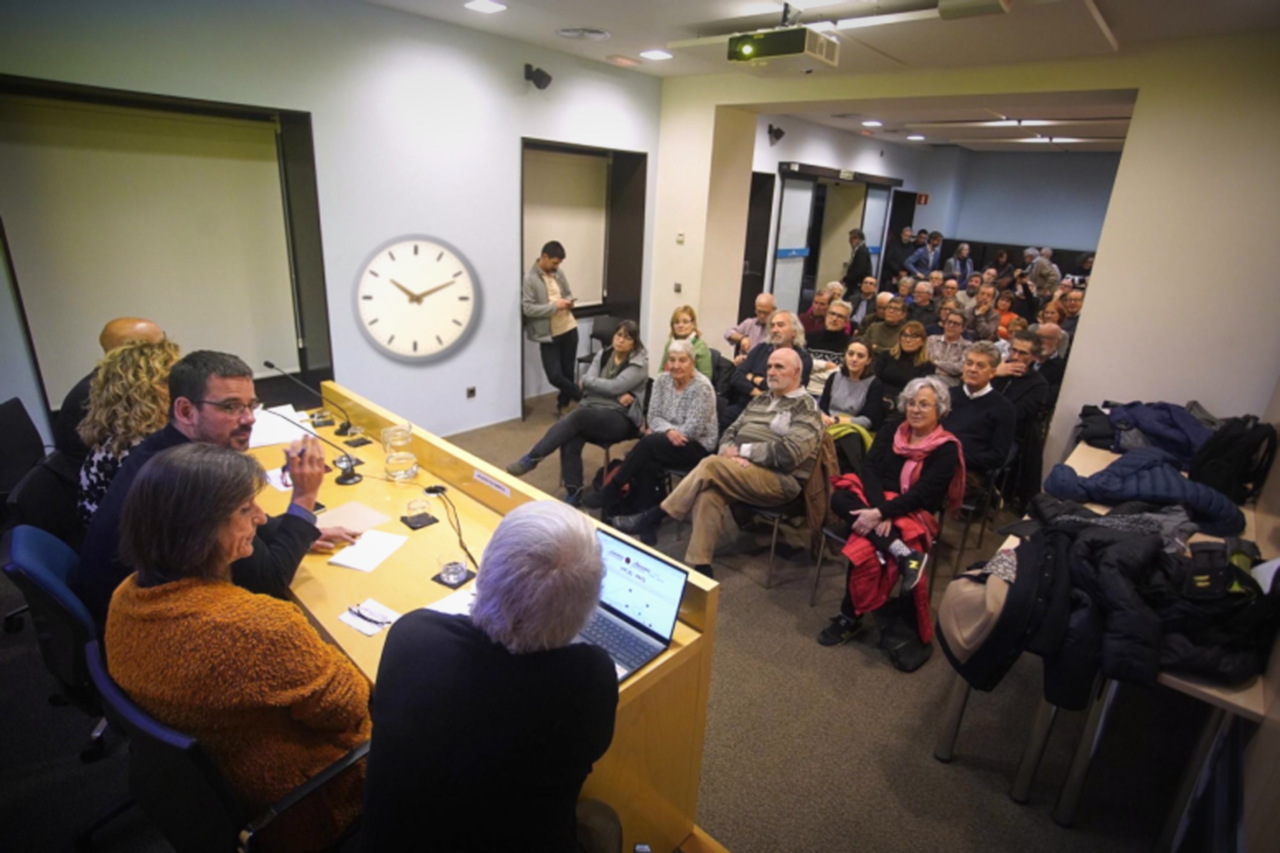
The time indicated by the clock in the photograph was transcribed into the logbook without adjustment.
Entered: 10:11
